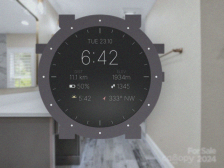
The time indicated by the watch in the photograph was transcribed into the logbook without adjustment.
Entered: 6:42
